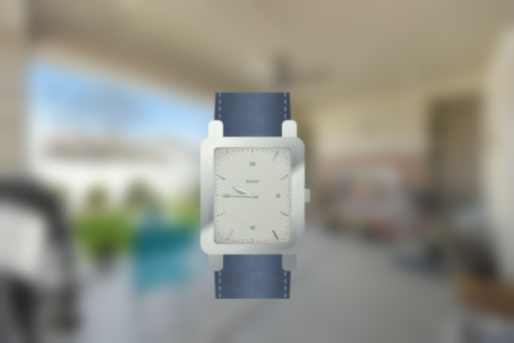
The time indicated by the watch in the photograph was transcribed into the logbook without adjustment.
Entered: 9:45
